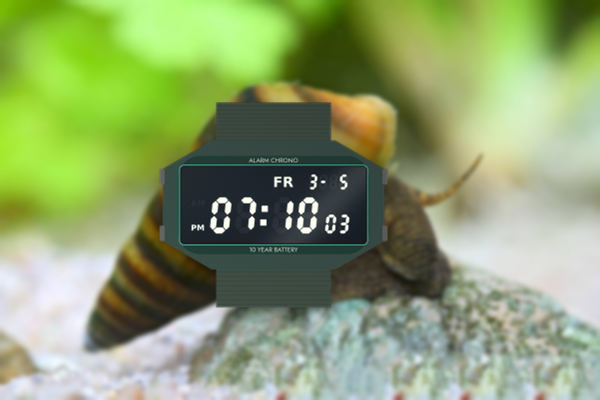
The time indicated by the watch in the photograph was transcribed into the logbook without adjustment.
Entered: 7:10:03
